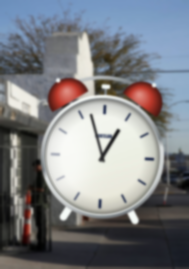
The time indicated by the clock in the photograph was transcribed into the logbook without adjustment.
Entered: 12:57
